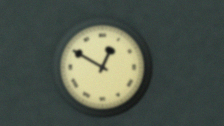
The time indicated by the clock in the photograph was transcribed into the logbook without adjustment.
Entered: 12:50
